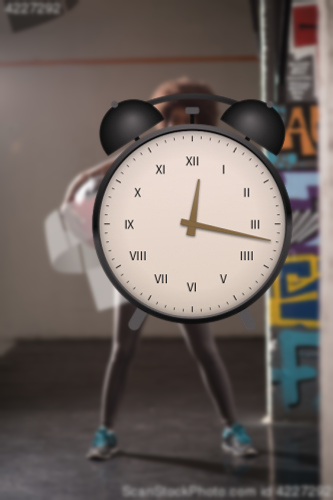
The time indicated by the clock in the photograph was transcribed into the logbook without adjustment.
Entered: 12:17
